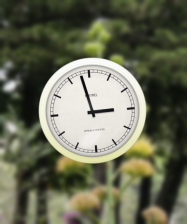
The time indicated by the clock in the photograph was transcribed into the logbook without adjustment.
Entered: 2:58
